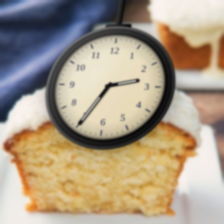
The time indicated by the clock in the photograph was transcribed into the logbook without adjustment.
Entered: 2:35
